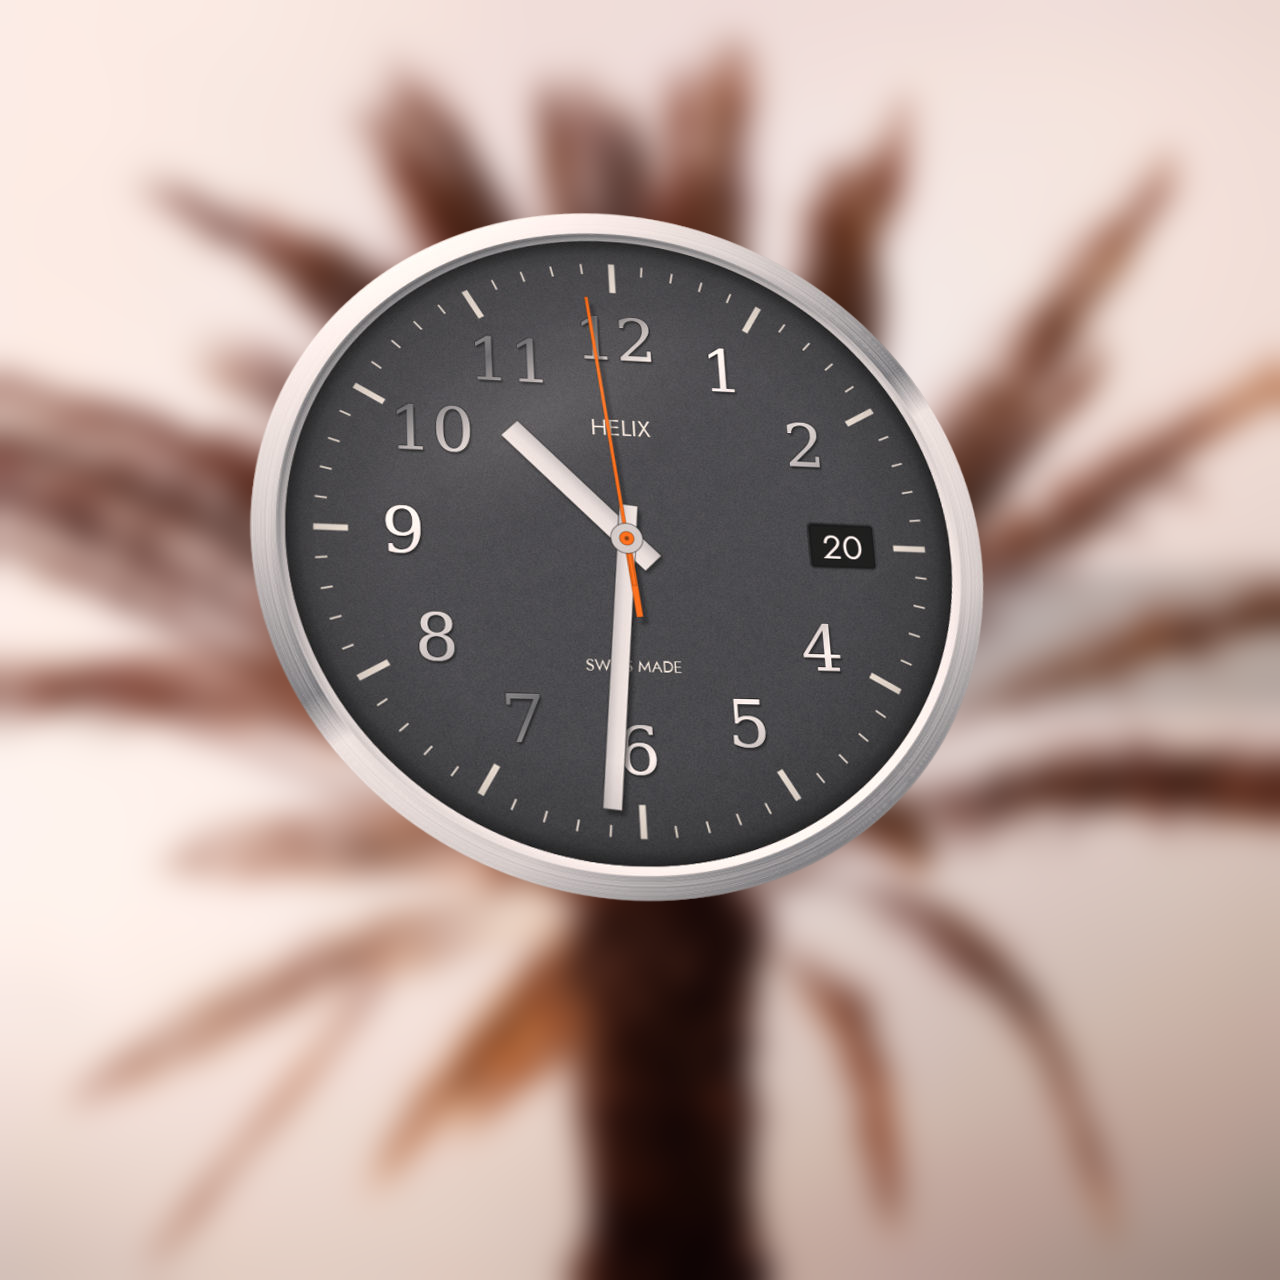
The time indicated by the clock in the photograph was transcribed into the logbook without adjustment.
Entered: 10:30:59
